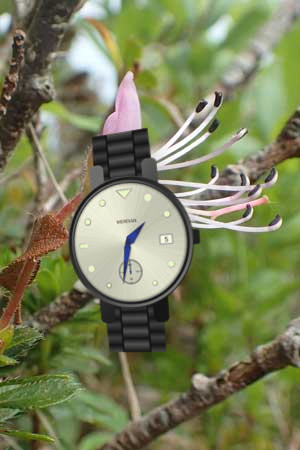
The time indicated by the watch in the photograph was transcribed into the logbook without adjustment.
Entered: 1:32
